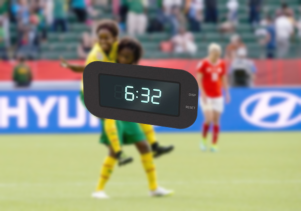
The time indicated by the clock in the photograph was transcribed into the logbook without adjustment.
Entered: 6:32
